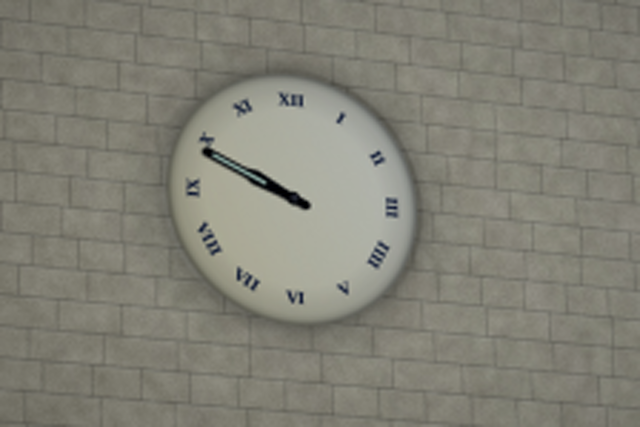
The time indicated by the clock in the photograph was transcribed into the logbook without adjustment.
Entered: 9:49
